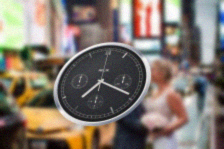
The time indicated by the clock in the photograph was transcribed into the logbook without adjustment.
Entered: 7:19
